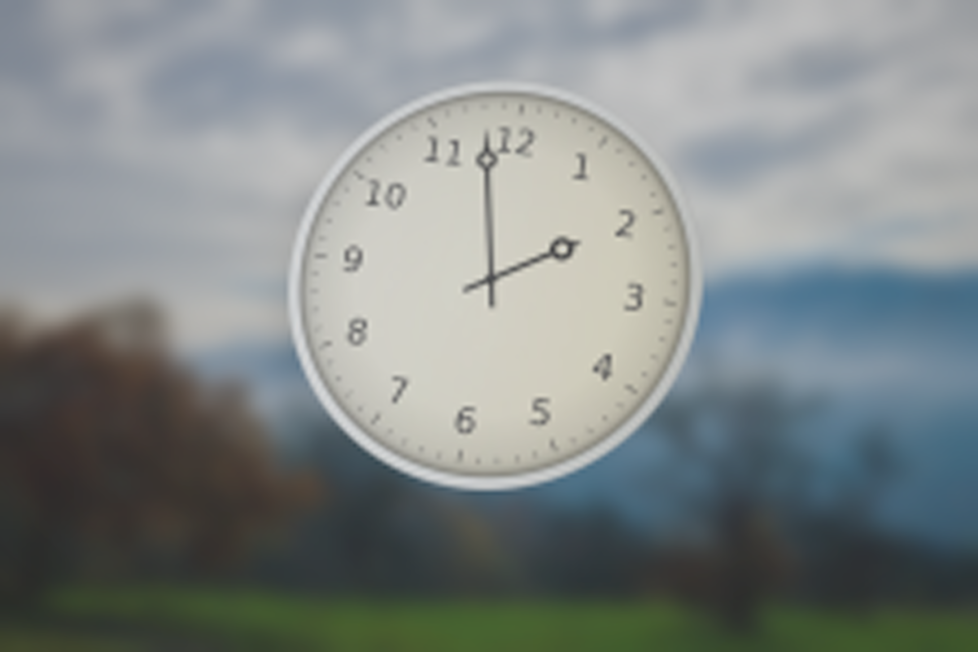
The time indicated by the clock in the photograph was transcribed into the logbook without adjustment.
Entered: 1:58
